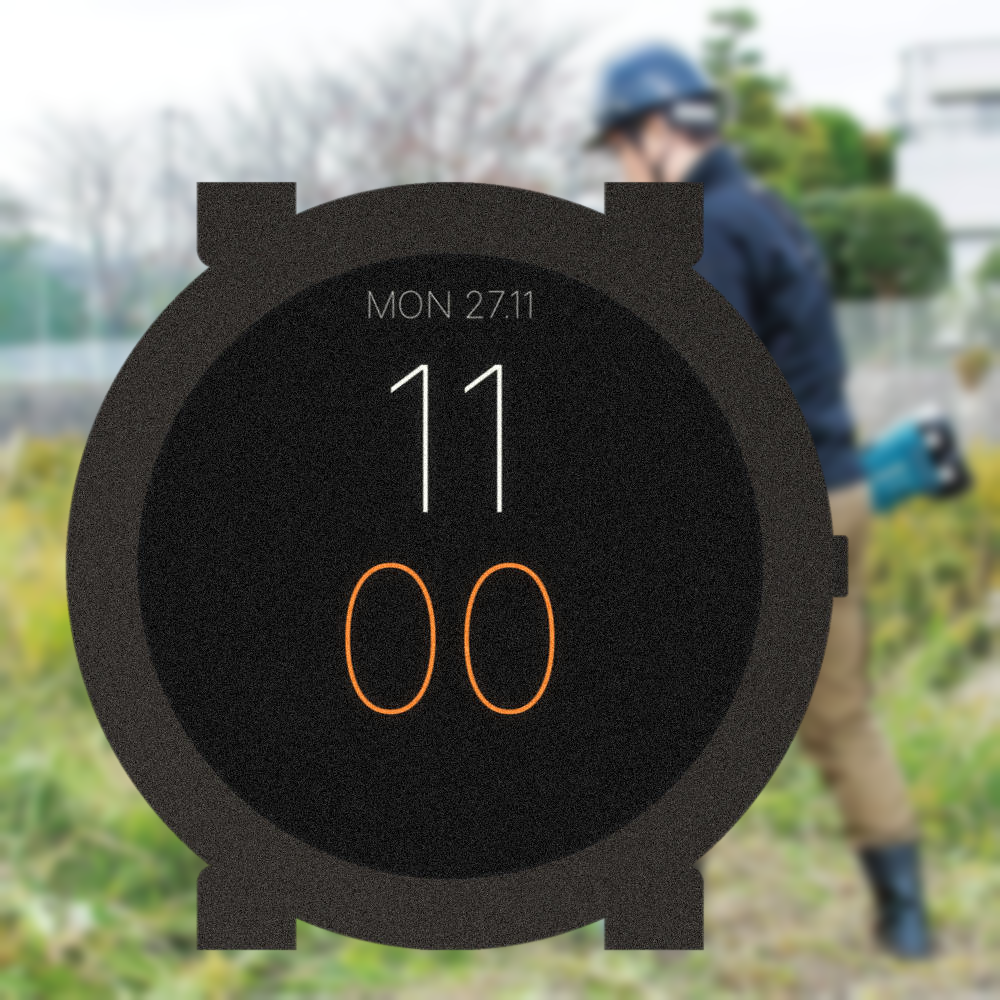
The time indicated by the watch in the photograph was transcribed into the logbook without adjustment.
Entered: 11:00
